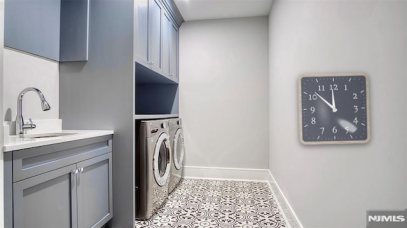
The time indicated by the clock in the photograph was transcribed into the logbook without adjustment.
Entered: 11:52
